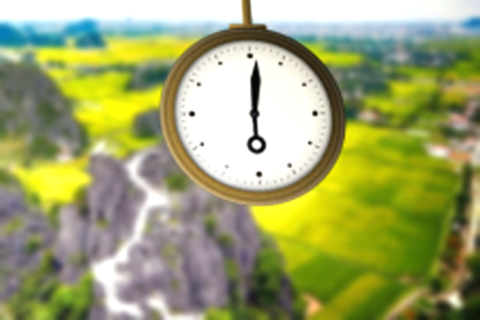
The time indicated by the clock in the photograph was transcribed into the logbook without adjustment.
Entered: 6:01
